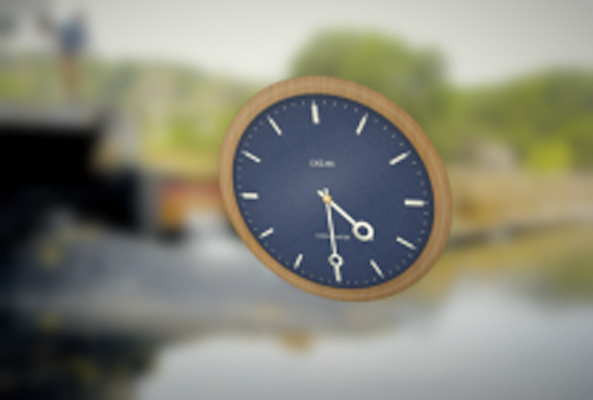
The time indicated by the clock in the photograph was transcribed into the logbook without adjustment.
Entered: 4:30
